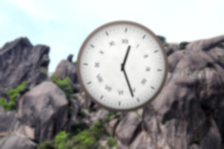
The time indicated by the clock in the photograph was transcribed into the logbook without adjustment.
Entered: 12:26
